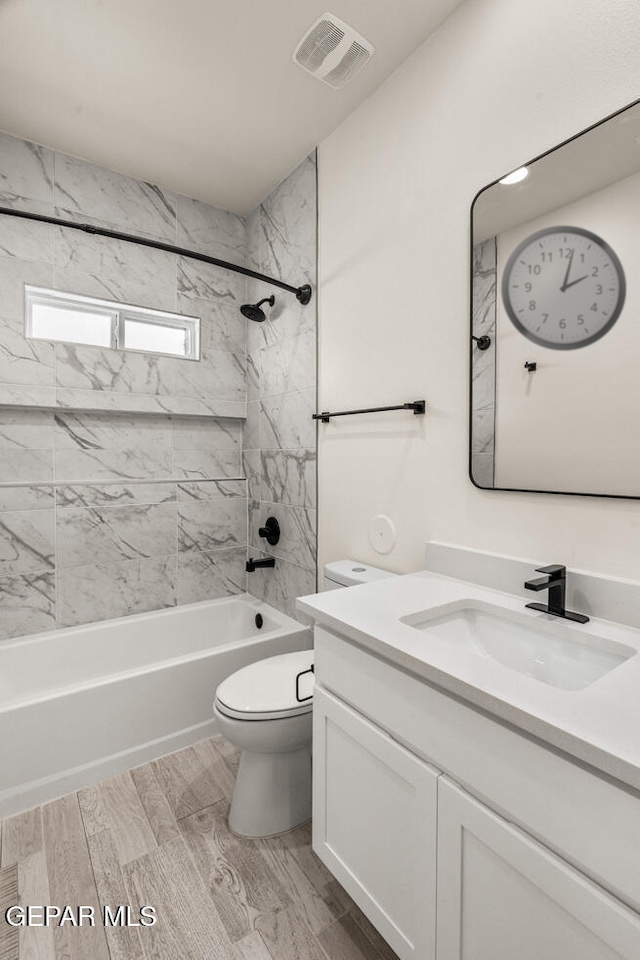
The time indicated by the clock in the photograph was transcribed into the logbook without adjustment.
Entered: 2:02
